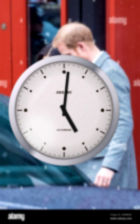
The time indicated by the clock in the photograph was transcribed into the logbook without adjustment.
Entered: 5:01
